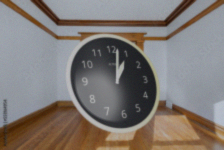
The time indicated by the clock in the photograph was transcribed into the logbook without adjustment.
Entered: 1:02
